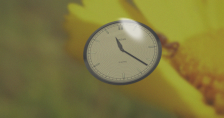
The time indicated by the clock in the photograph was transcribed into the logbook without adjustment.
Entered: 11:22
